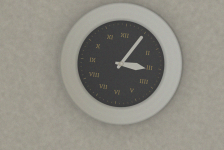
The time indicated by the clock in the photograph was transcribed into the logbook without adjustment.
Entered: 3:05
